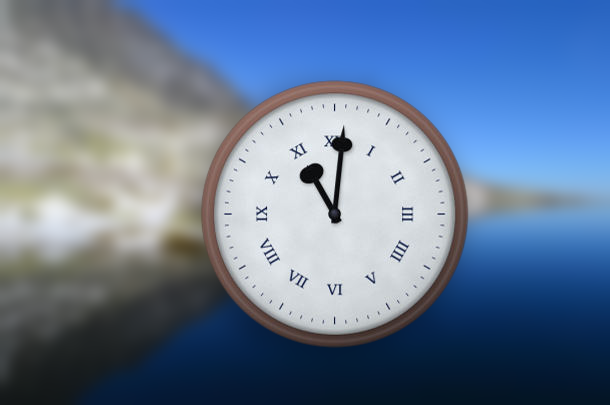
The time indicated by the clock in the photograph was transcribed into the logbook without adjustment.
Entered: 11:01
